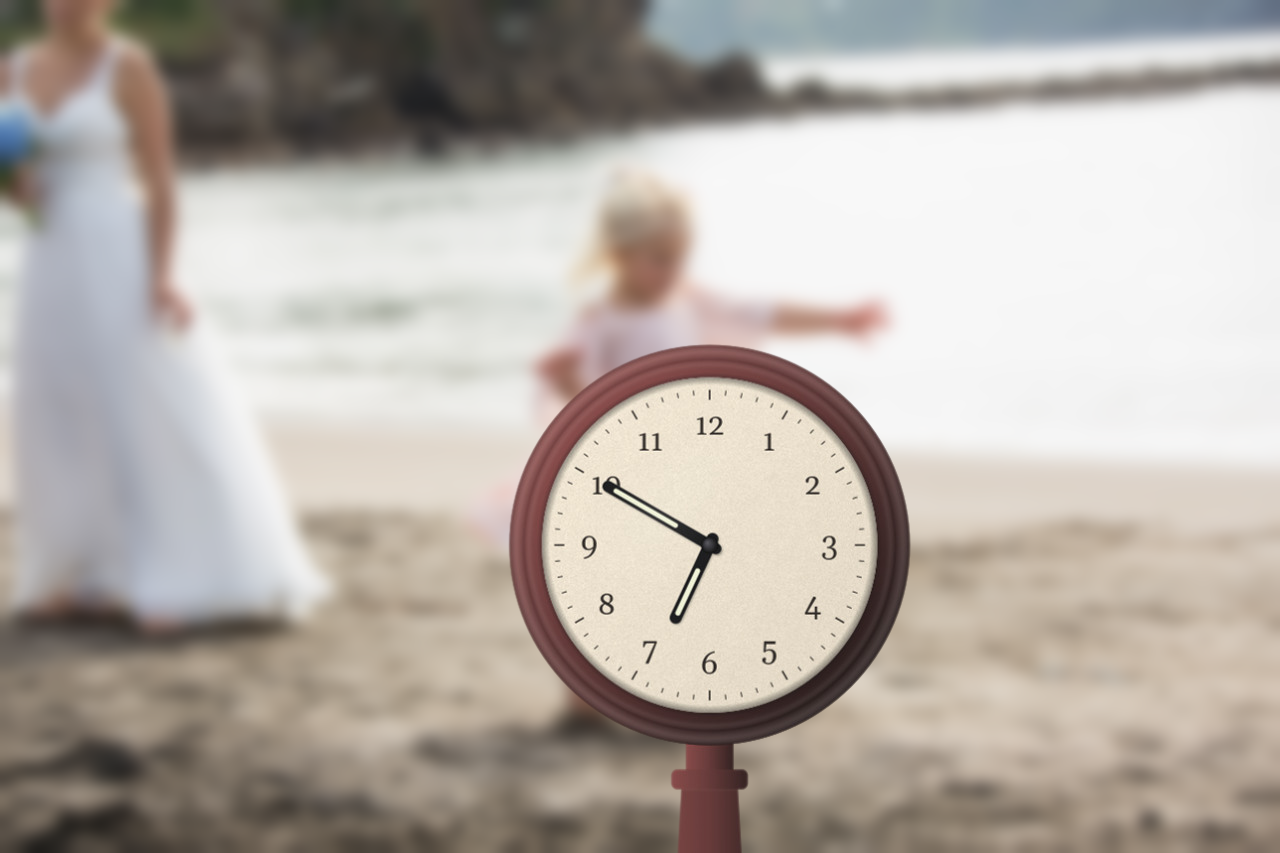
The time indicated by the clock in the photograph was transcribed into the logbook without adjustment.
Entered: 6:50
